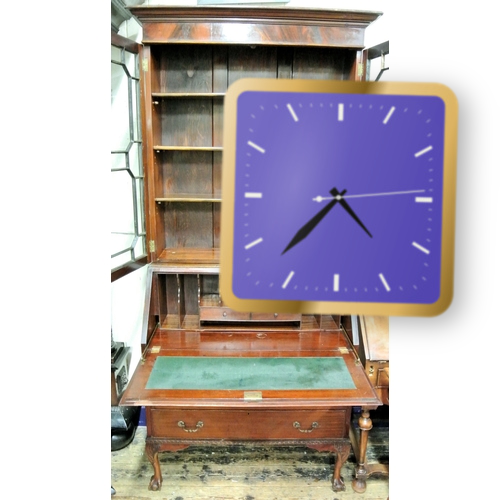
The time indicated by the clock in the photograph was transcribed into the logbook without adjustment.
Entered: 4:37:14
